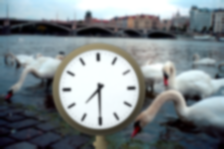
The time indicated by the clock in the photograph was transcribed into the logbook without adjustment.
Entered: 7:30
